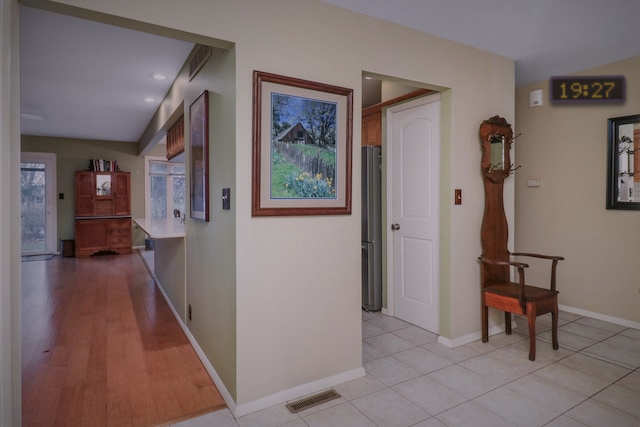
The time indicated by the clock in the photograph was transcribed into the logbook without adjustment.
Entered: 19:27
